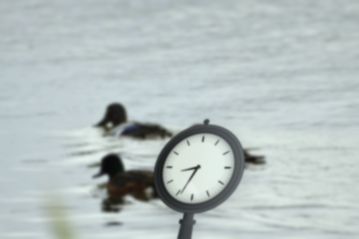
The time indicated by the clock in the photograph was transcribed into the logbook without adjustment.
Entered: 8:34
